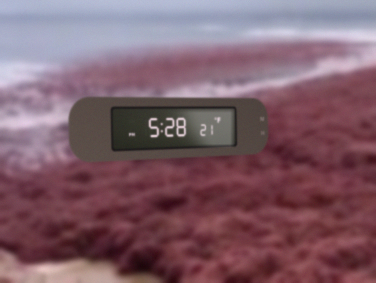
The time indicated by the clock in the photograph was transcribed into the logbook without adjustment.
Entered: 5:28
